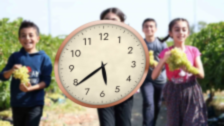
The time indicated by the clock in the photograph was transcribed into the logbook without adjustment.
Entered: 5:39
